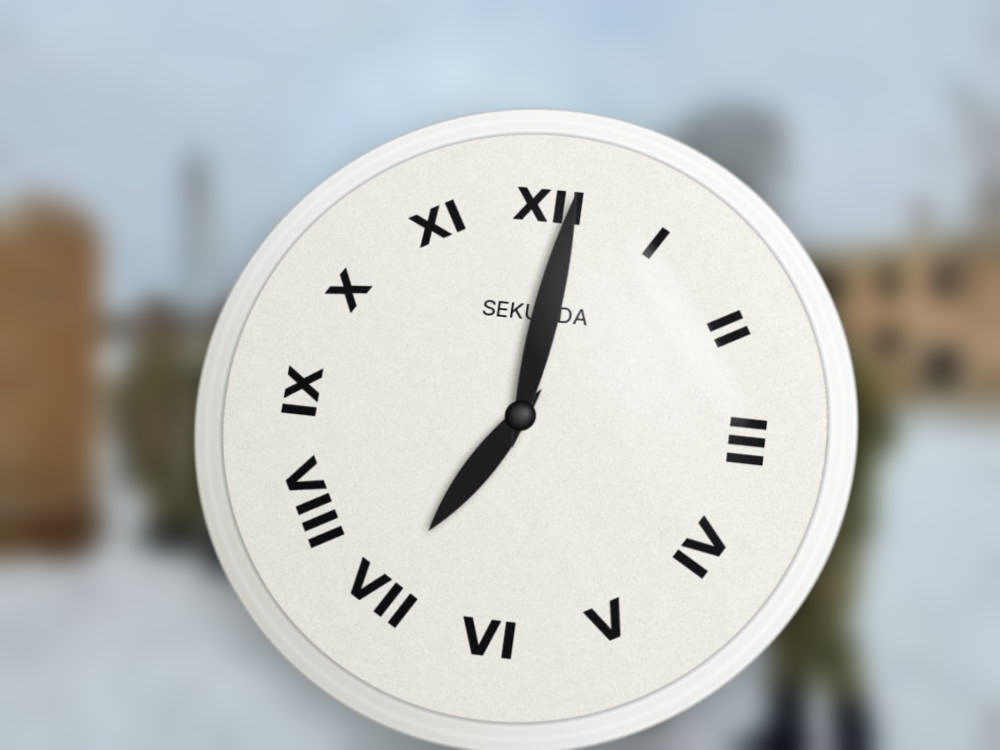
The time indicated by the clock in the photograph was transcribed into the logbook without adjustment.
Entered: 7:01
